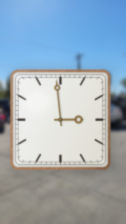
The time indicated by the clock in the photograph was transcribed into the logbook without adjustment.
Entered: 2:59
